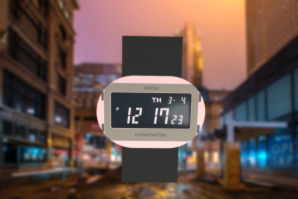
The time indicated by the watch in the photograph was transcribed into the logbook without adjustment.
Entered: 12:17:23
